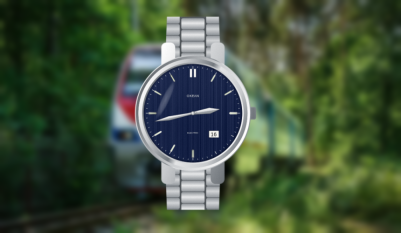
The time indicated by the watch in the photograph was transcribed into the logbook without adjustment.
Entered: 2:43
